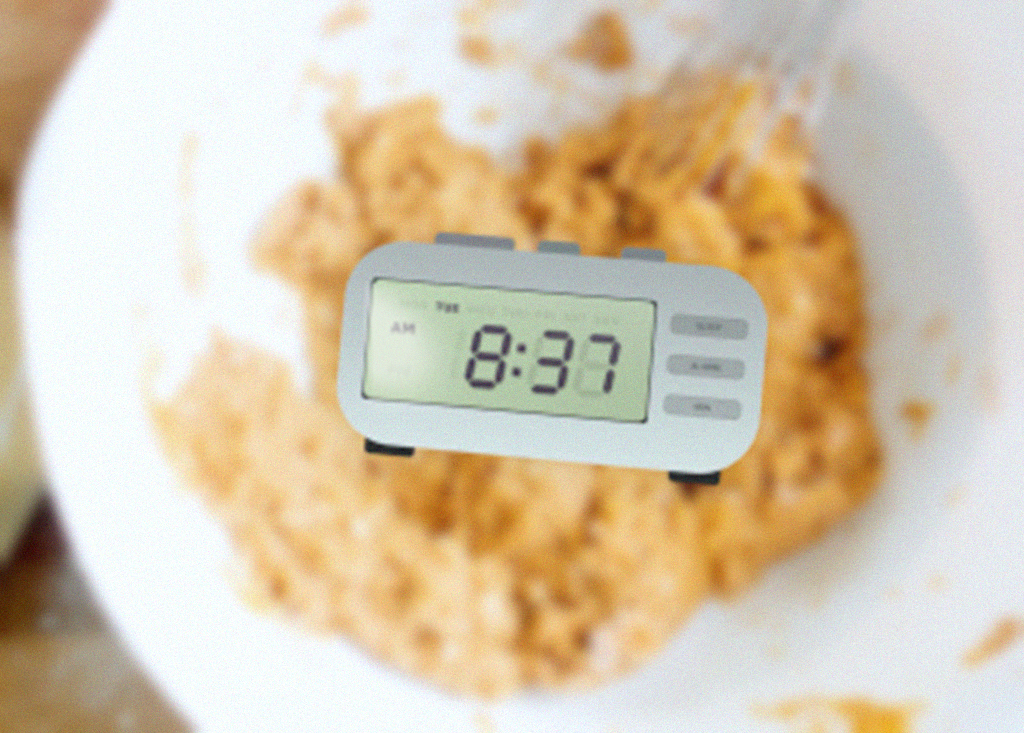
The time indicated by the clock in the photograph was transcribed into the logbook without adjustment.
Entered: 8:37
